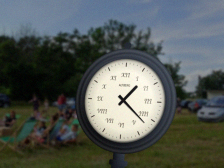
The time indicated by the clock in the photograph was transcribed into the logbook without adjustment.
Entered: 1:22
